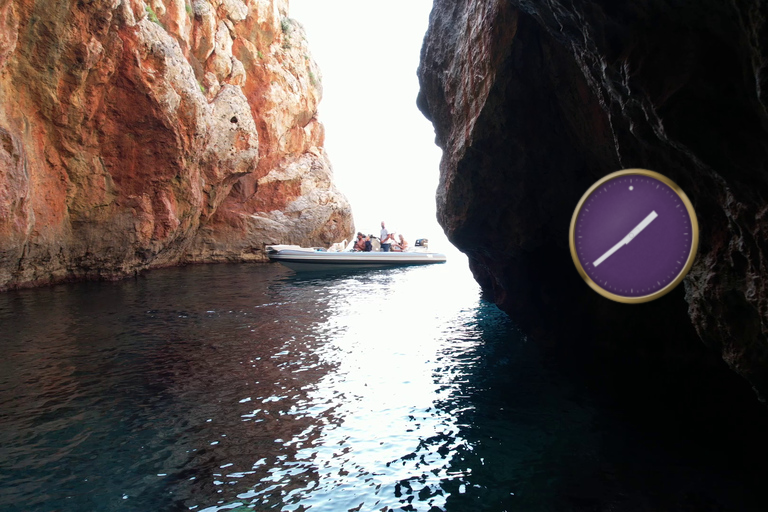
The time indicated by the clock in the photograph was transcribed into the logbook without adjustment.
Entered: 1:39
